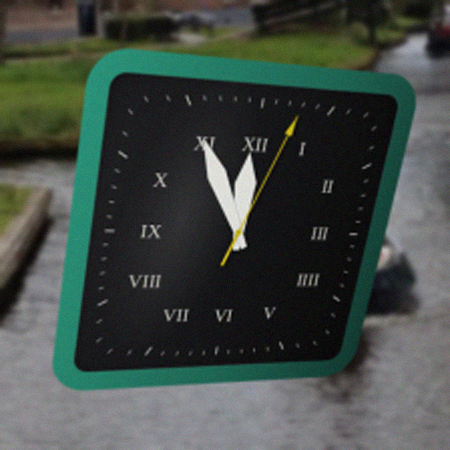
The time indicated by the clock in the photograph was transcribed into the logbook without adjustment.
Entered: 11:55:03
